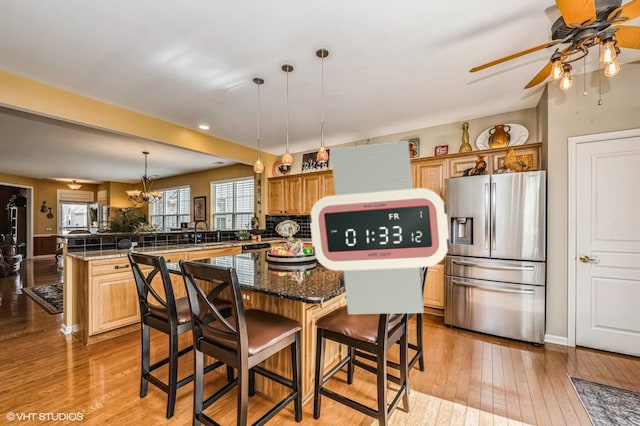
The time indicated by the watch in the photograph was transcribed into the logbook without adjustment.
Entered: 1:33:12
